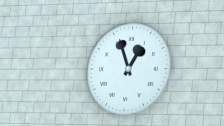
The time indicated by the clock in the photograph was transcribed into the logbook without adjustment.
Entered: 12:56
